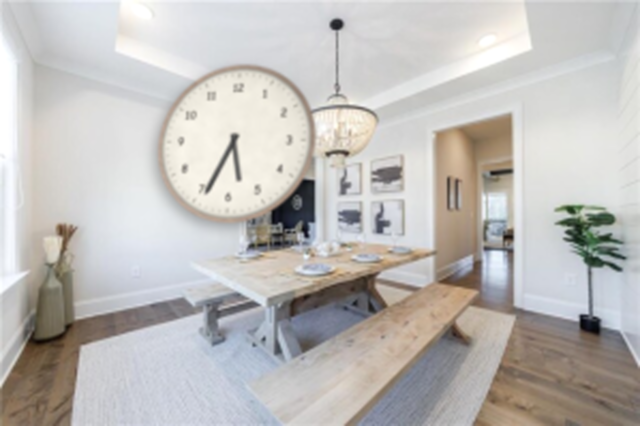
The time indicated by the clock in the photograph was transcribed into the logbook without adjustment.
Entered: 5:34
